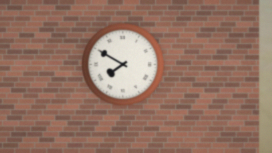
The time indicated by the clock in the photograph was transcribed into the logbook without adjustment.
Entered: 7:50
